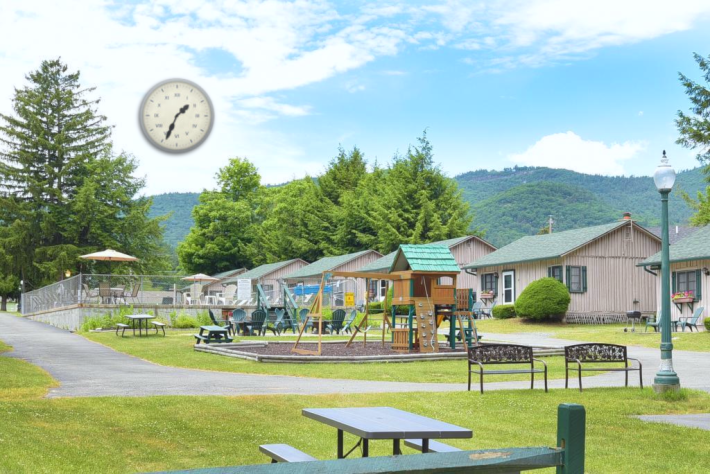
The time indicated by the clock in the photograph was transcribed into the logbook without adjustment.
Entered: 1:34
